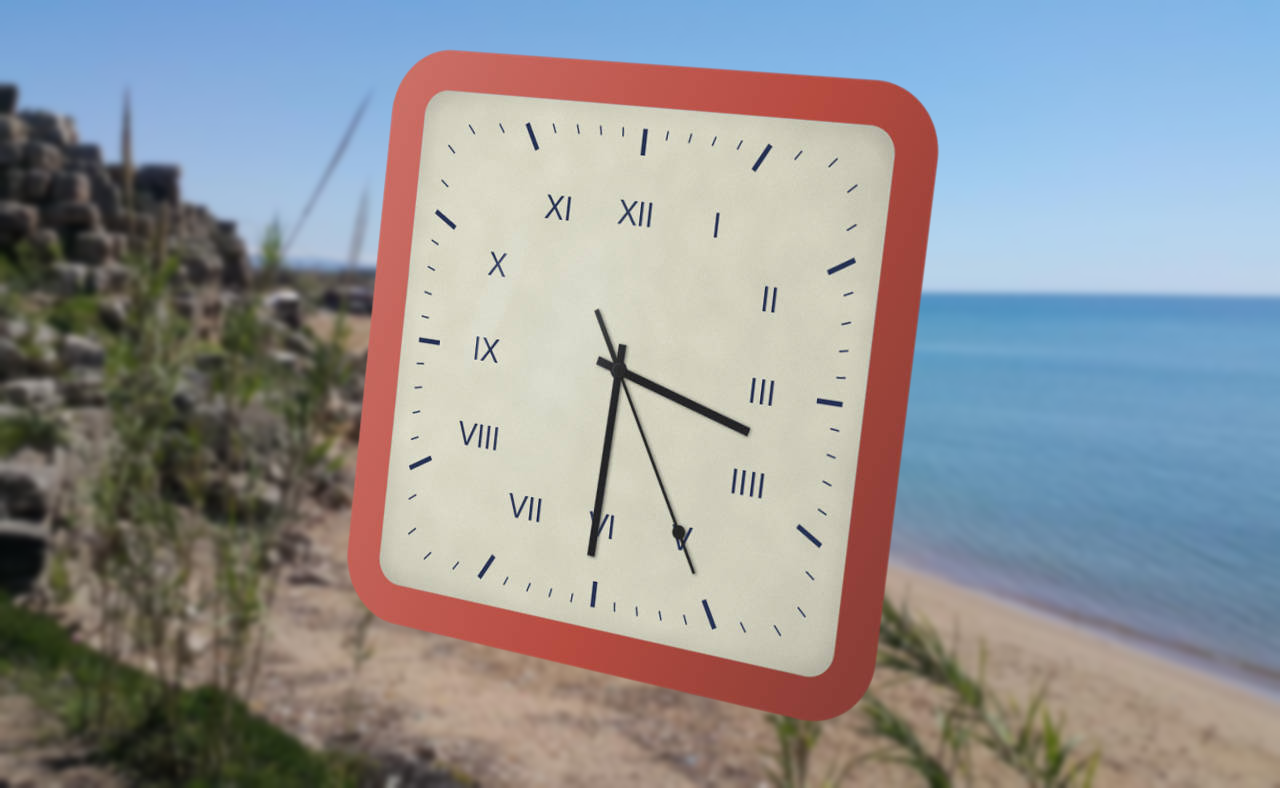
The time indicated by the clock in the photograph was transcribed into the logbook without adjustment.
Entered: 3:30:25
